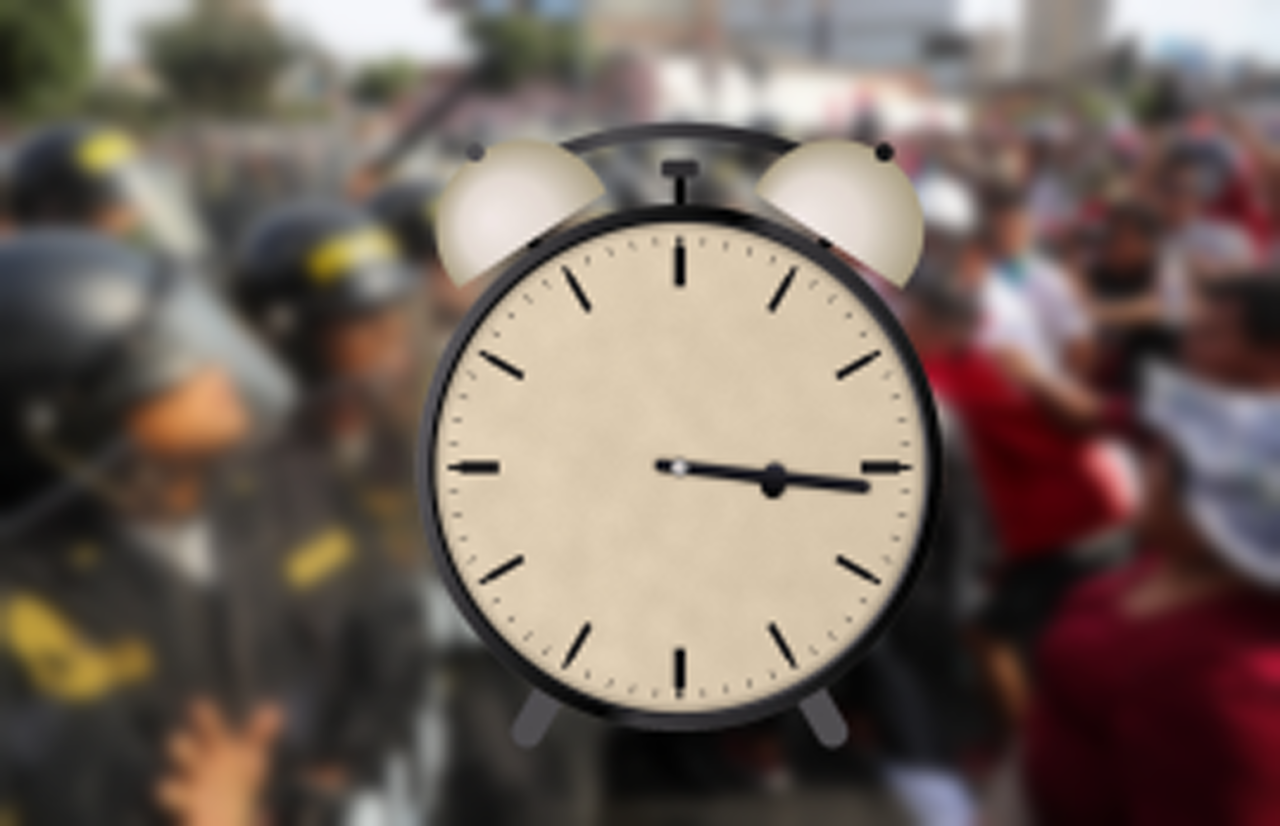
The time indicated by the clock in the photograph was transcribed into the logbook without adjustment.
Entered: 3:16
